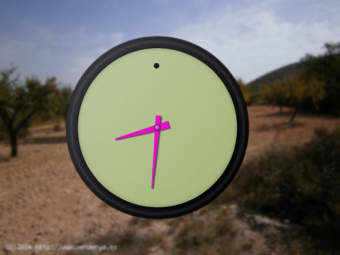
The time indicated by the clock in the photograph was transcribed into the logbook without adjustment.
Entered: 8:31
